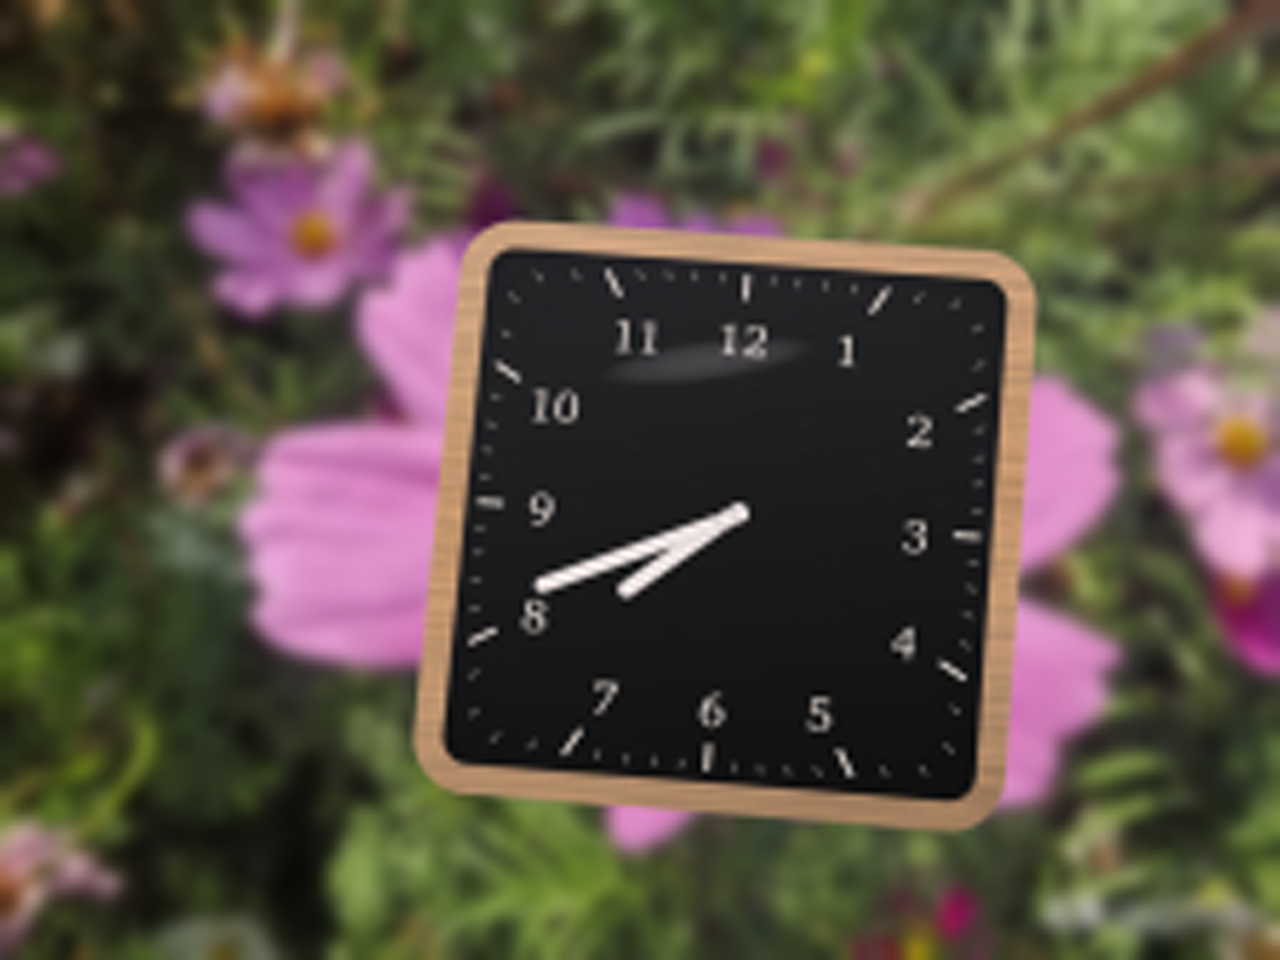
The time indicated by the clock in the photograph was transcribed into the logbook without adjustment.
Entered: 7:41
